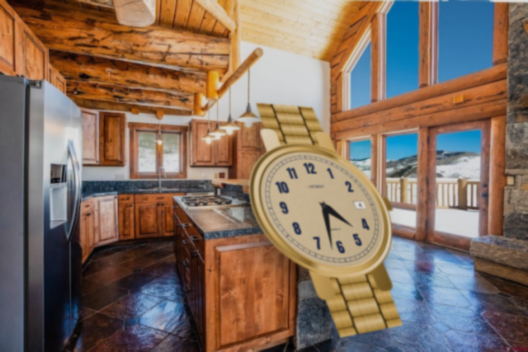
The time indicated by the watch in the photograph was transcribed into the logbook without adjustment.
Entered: 4:32
